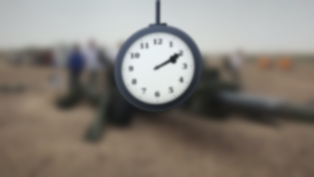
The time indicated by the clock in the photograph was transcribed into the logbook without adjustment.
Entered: 2:10
